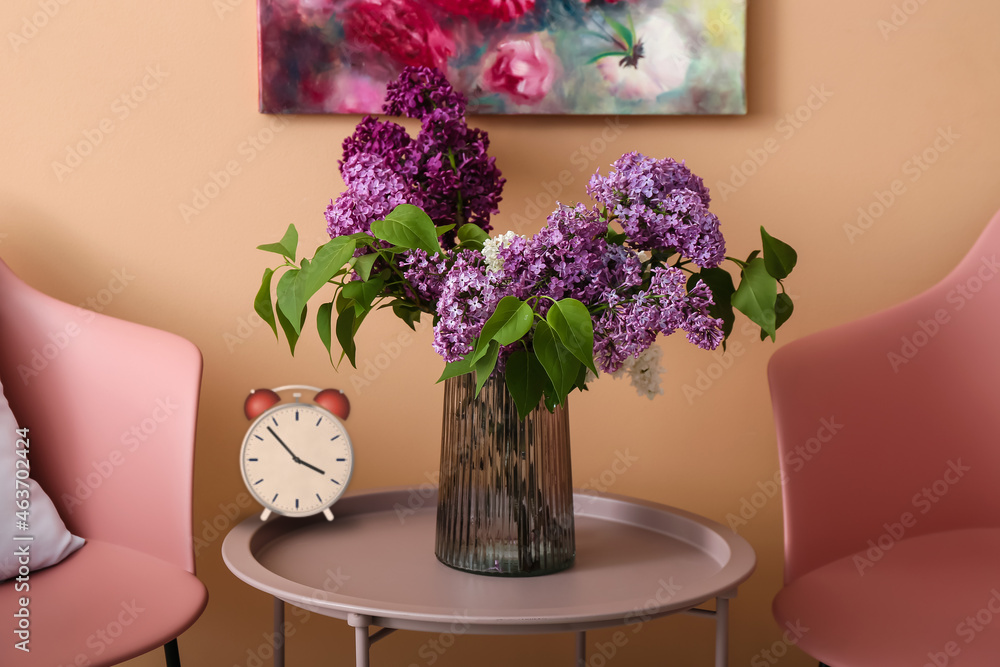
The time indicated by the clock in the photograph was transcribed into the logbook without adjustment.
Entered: 3:53
